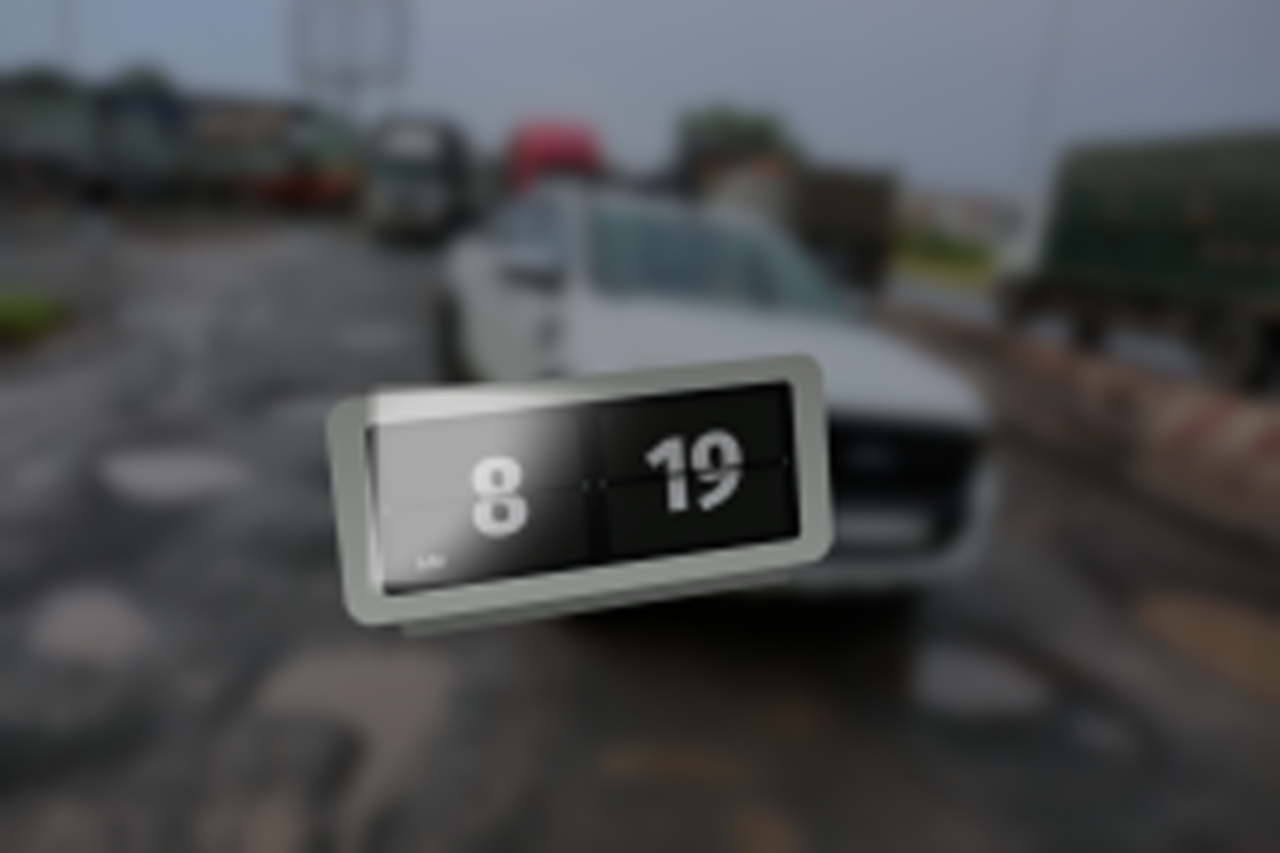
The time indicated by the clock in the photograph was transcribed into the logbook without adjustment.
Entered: 8:19
